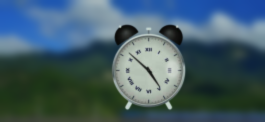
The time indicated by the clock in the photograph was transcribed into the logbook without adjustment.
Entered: 4:52
